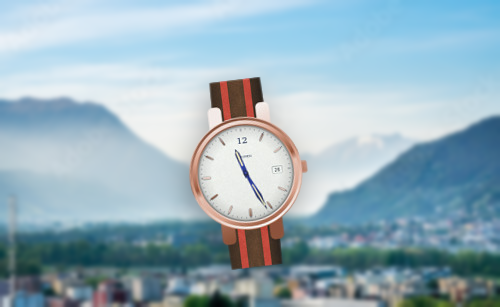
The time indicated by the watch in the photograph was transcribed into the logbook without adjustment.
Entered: 11:26
